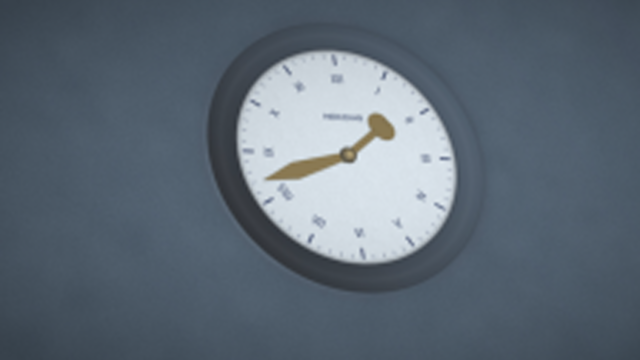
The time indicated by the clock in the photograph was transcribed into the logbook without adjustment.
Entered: 1:42
